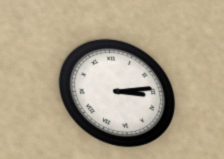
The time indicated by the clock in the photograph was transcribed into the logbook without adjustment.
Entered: 3:14
